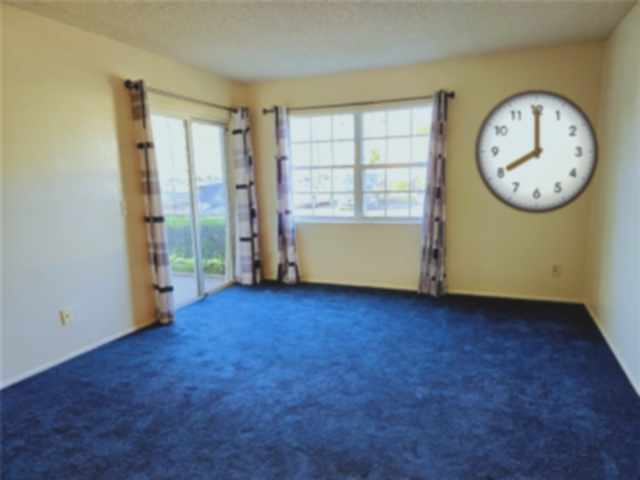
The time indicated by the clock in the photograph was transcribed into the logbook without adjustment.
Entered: 8:00
